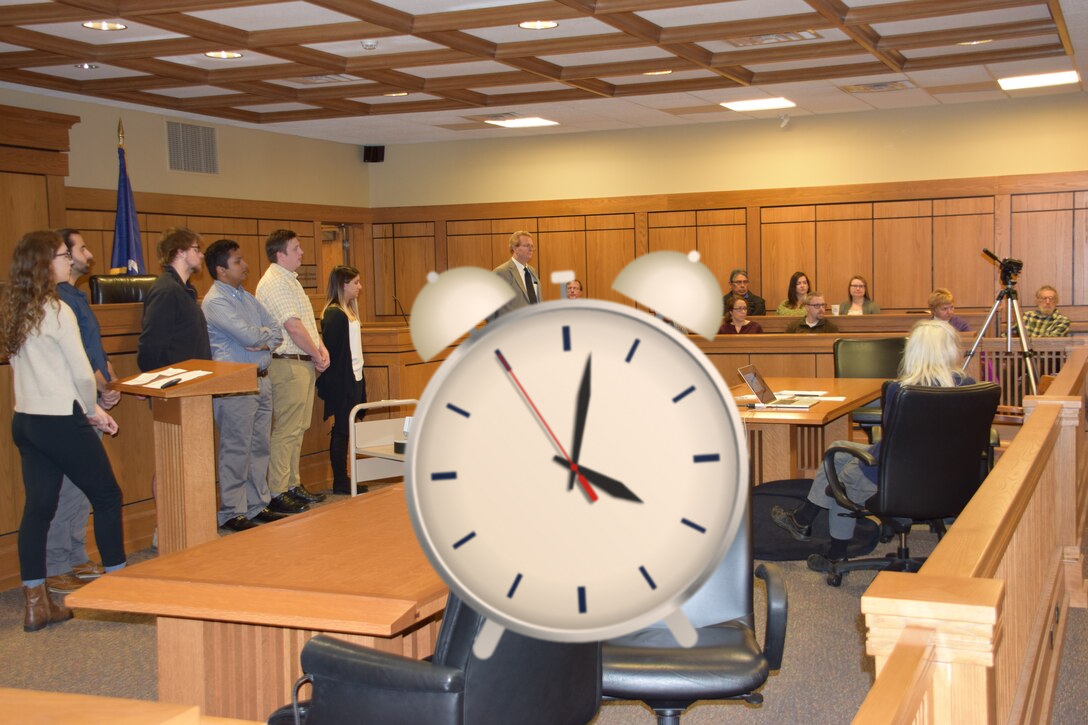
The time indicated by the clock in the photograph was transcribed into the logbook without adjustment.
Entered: 4:01:55
